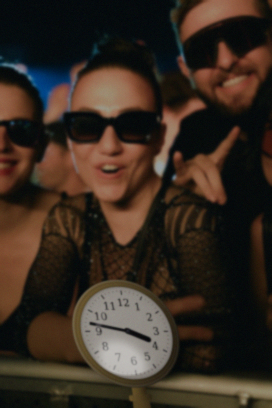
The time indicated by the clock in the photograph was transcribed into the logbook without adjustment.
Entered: 3:47
